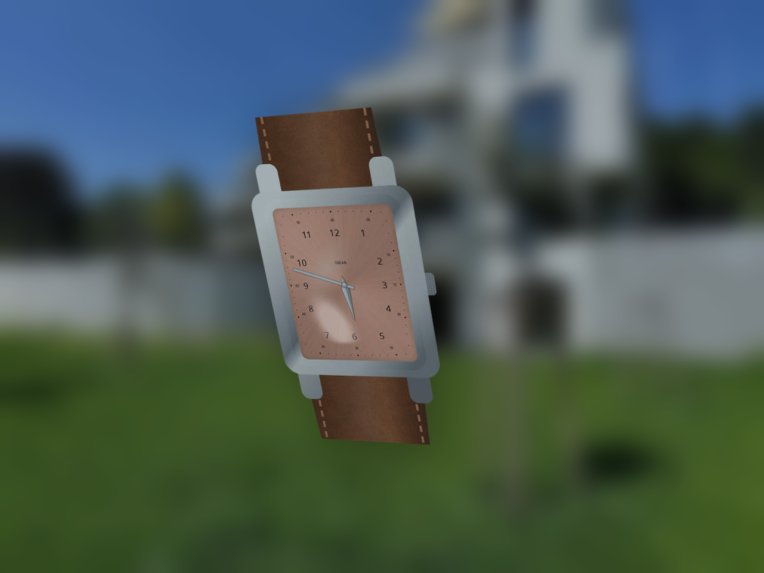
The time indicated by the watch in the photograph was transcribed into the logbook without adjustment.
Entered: 5:48
